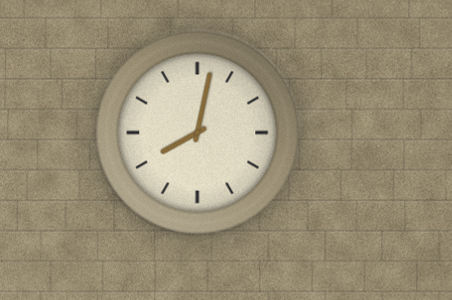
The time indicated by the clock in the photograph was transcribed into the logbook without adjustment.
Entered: 8:02
